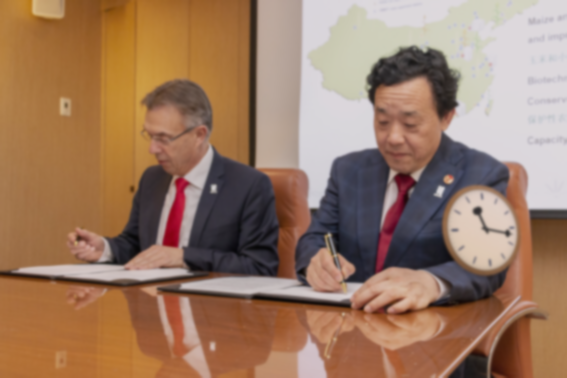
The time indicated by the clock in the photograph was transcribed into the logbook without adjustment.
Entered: 11:17
